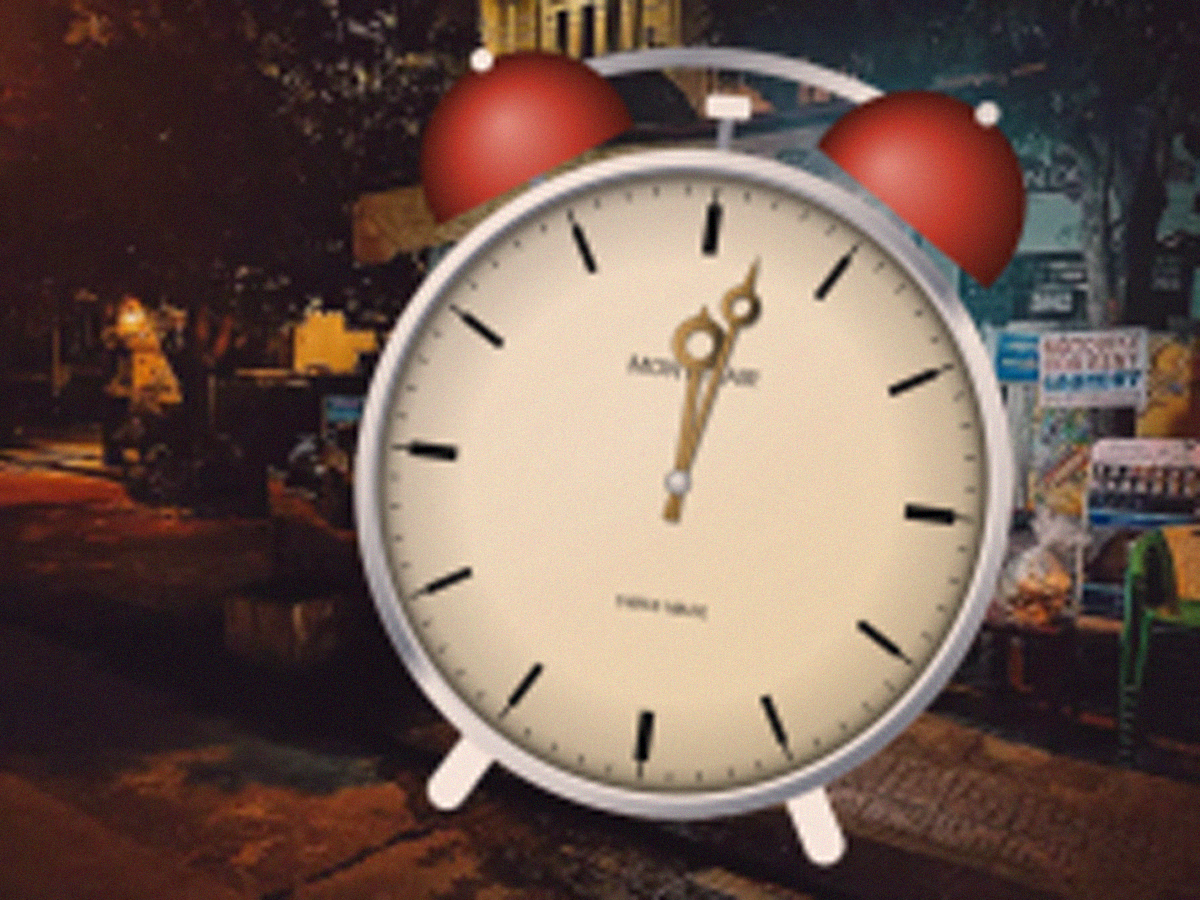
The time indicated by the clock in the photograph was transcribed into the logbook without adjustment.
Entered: 12:02
